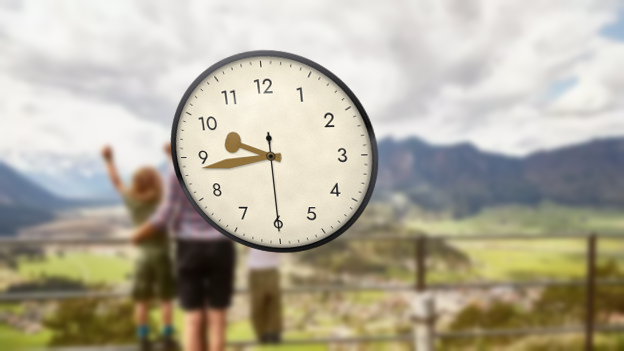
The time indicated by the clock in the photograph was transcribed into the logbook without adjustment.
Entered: 9:43:30
